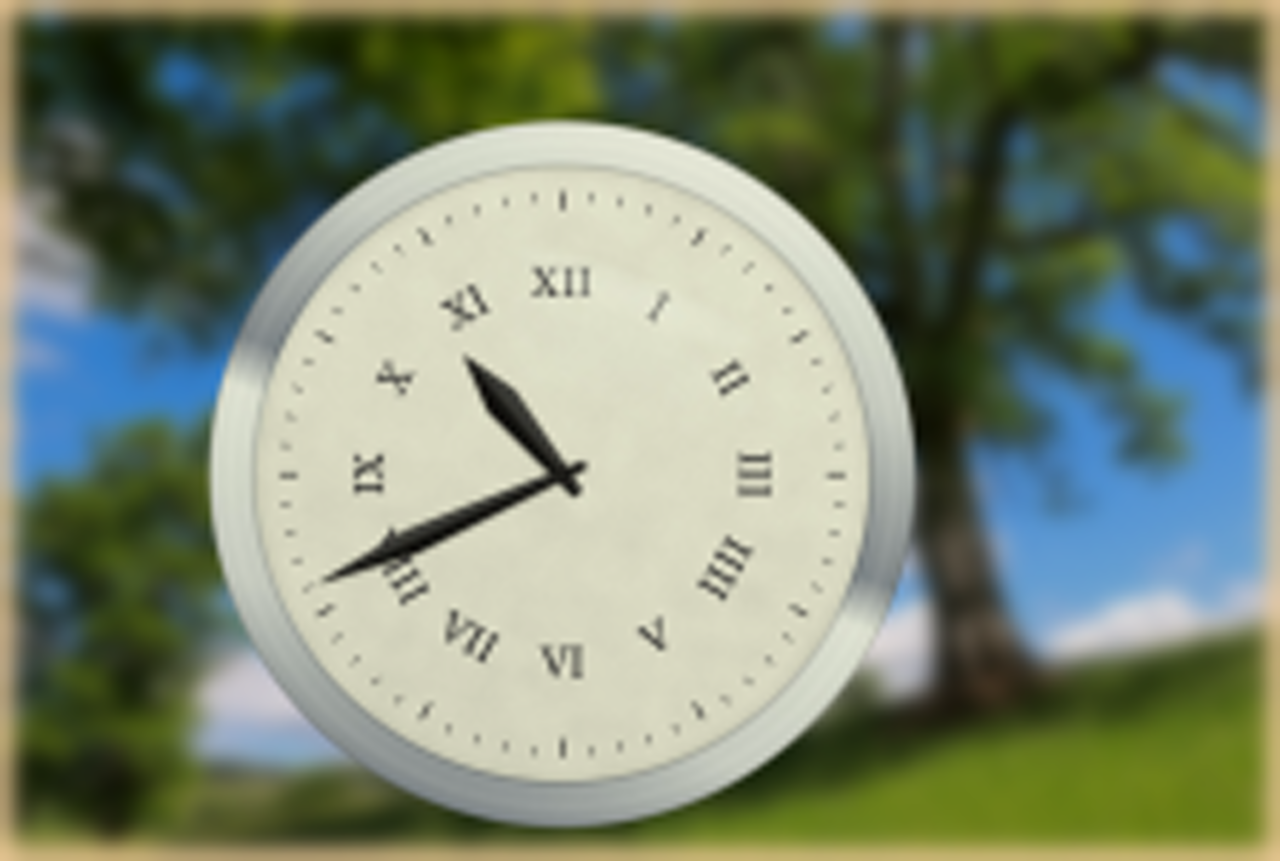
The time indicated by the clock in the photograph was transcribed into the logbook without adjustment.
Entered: 10:41
